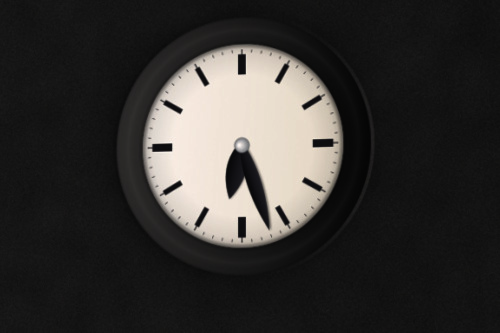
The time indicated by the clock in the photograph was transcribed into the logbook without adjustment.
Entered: 6:27
